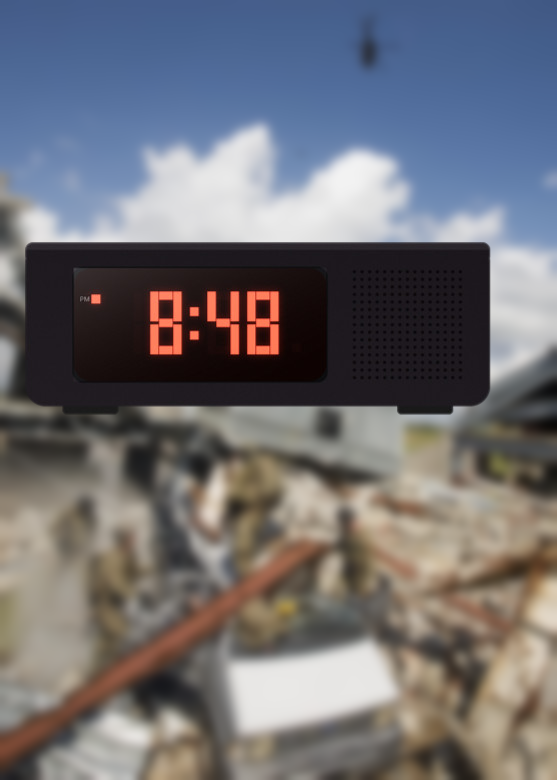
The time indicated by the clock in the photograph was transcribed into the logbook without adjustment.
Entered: 8:48
